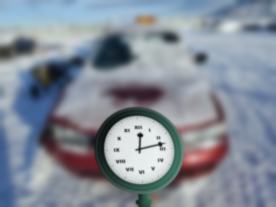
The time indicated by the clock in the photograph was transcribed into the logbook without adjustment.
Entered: 12:13
